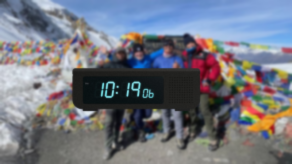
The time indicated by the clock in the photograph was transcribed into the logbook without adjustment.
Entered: 10:19:06
